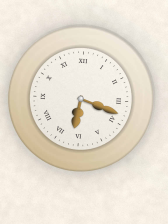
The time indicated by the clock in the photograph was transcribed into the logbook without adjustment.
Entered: 6:18
